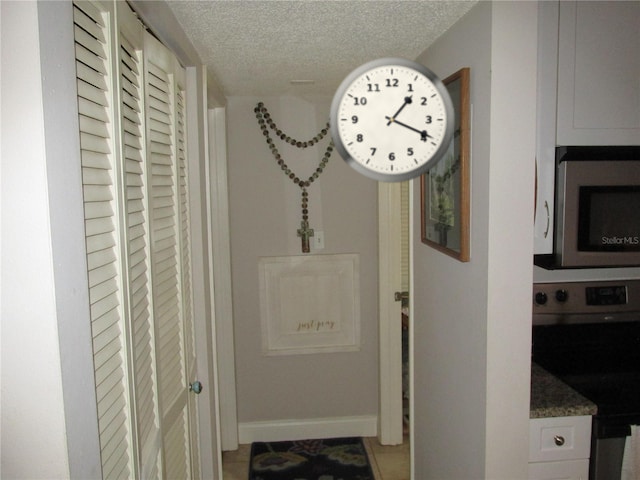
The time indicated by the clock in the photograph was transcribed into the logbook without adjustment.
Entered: 1:19
